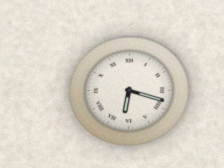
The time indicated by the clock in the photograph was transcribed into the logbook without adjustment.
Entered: 6:18
